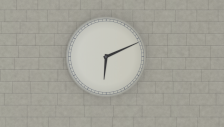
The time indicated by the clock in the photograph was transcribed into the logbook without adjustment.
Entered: 6:11
